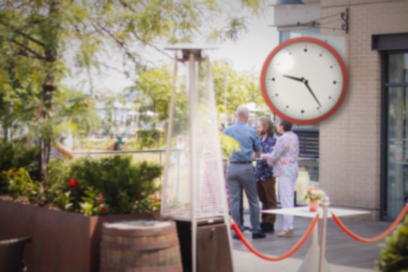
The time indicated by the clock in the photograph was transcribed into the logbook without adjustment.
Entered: 9:24
